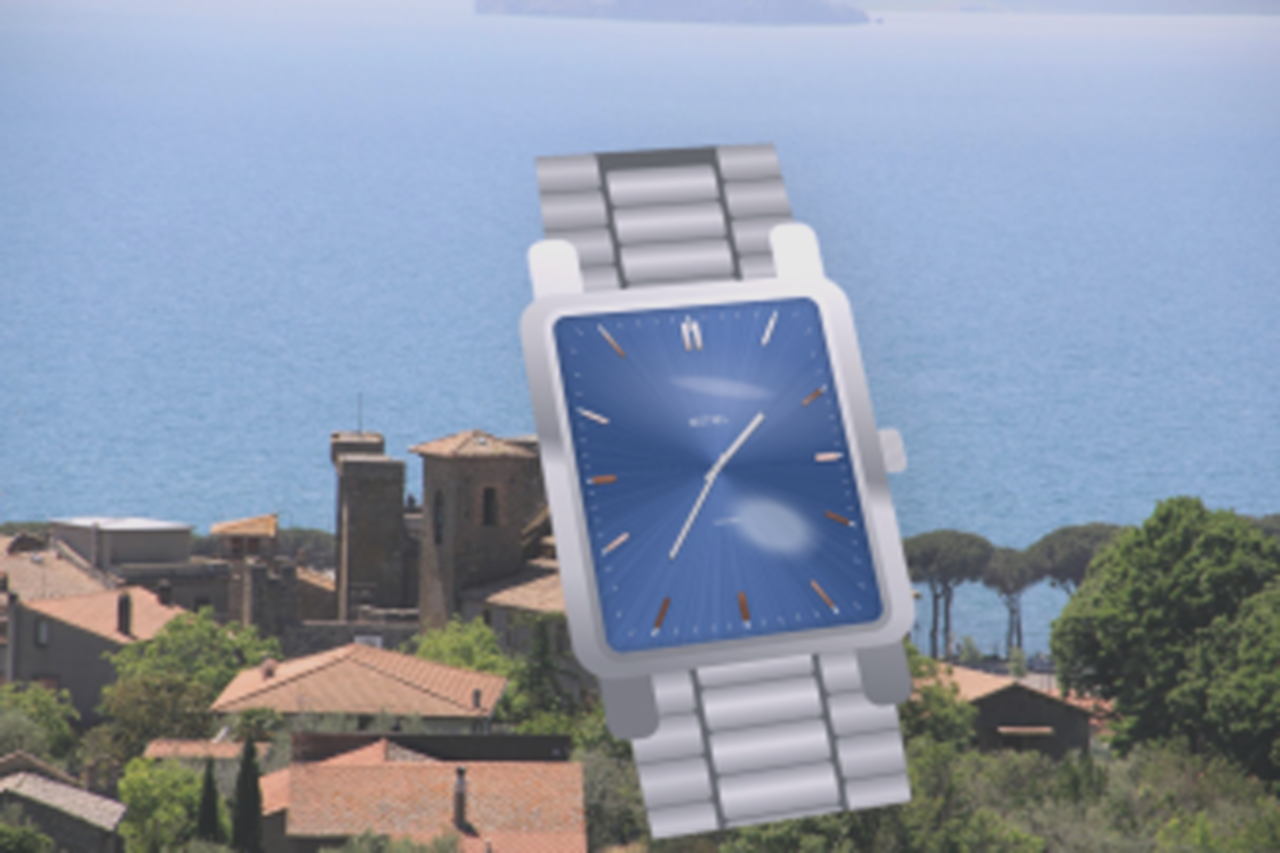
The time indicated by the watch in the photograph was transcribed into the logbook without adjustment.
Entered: 1:36
